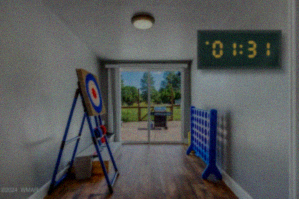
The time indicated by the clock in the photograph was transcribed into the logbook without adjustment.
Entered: 1:31
